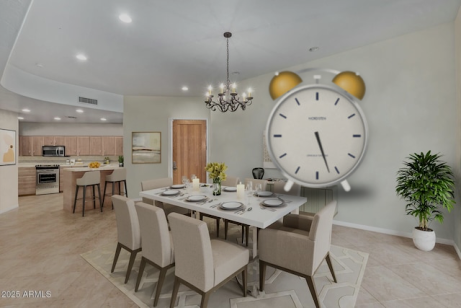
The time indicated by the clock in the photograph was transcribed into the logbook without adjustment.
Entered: 5:27
